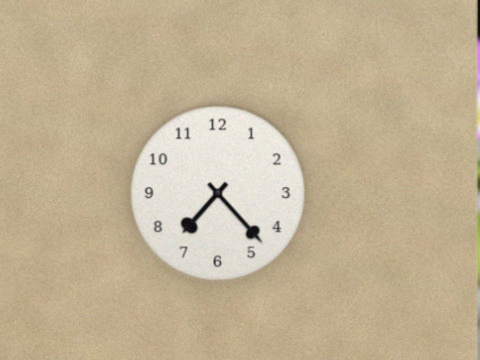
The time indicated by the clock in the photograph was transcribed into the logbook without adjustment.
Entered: 7:23
